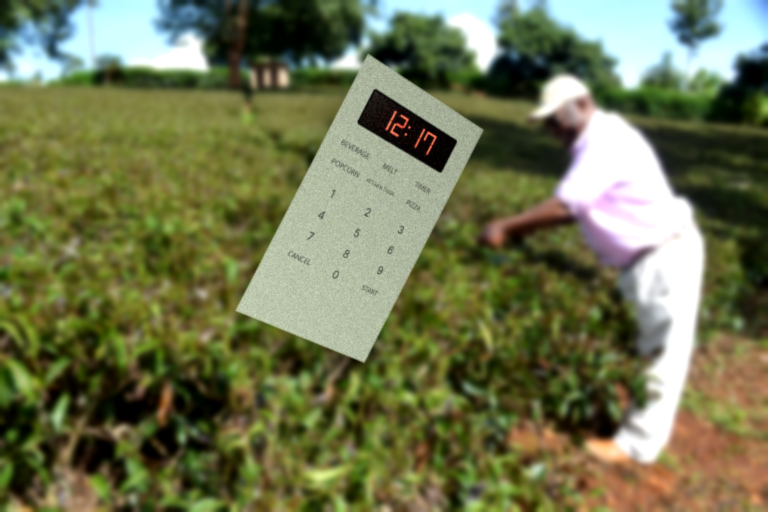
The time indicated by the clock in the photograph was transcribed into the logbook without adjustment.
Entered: 12:17
